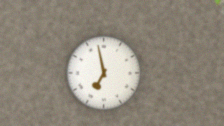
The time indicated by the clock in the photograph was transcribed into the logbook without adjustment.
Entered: 6:58
